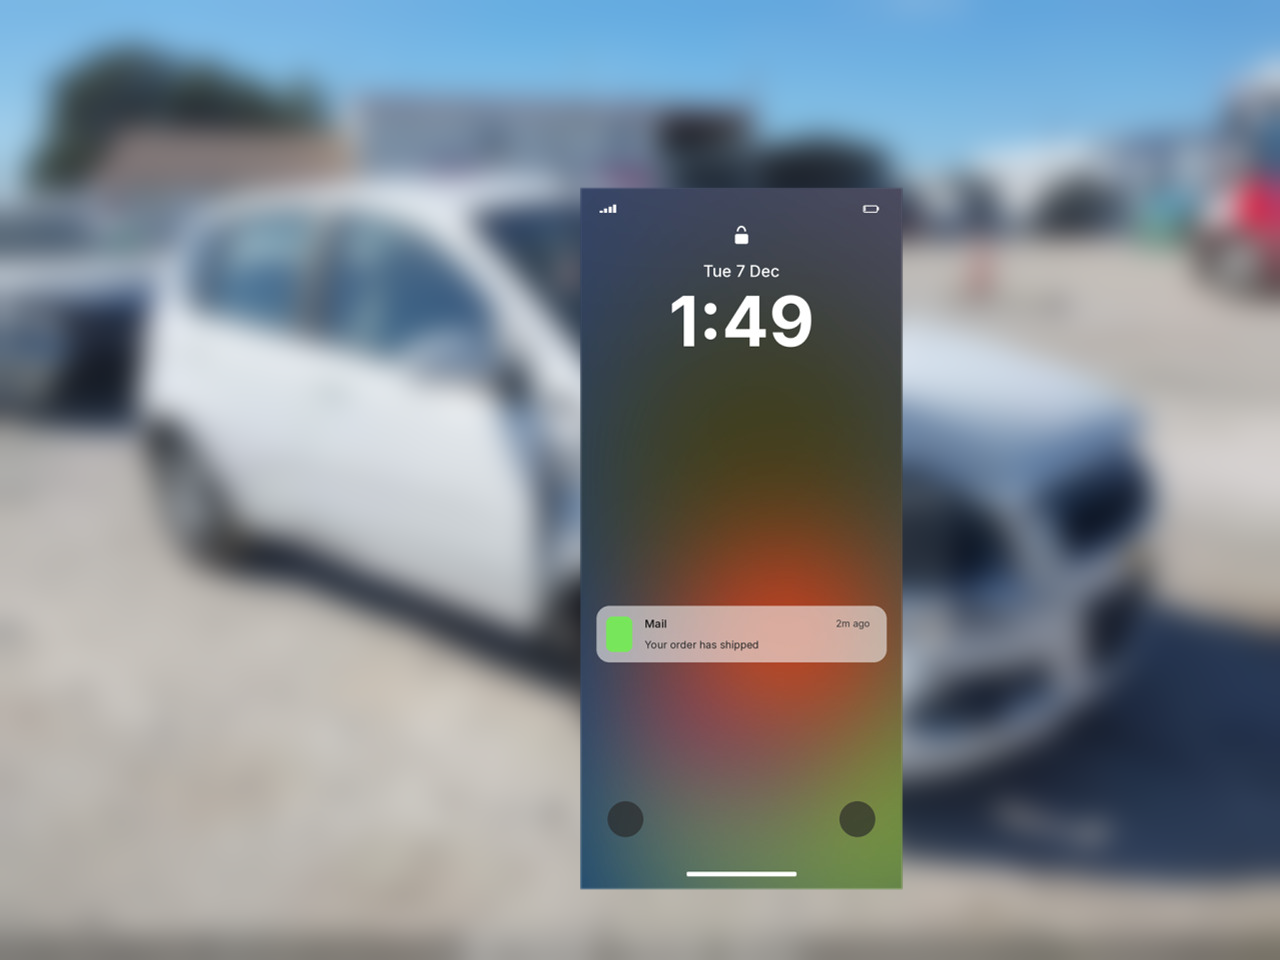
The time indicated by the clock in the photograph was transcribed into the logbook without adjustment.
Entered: 1:49
